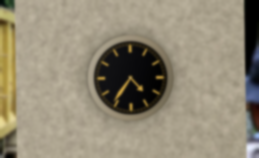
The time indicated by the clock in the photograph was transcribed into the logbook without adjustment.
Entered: 4:36
